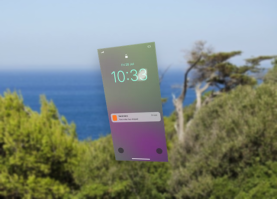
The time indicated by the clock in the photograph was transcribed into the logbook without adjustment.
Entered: 10:33
